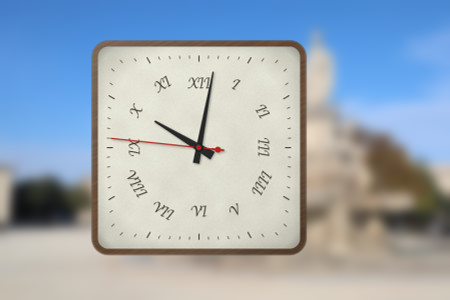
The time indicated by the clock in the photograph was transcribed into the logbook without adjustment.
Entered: 10:01:46
